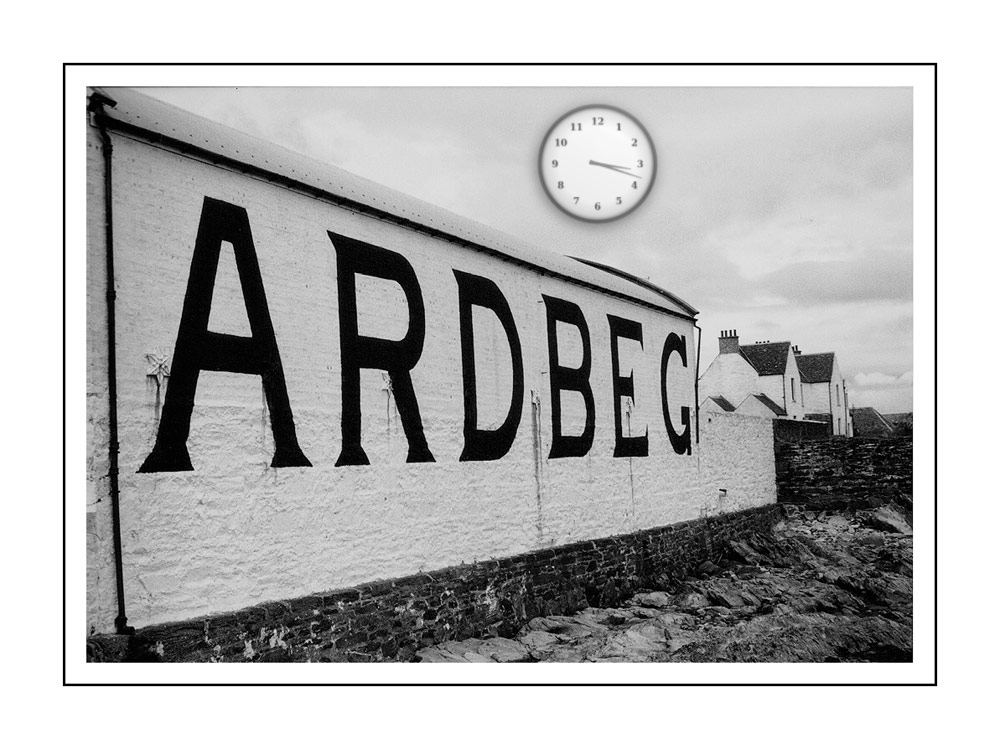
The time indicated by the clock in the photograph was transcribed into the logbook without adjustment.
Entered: 3:18
